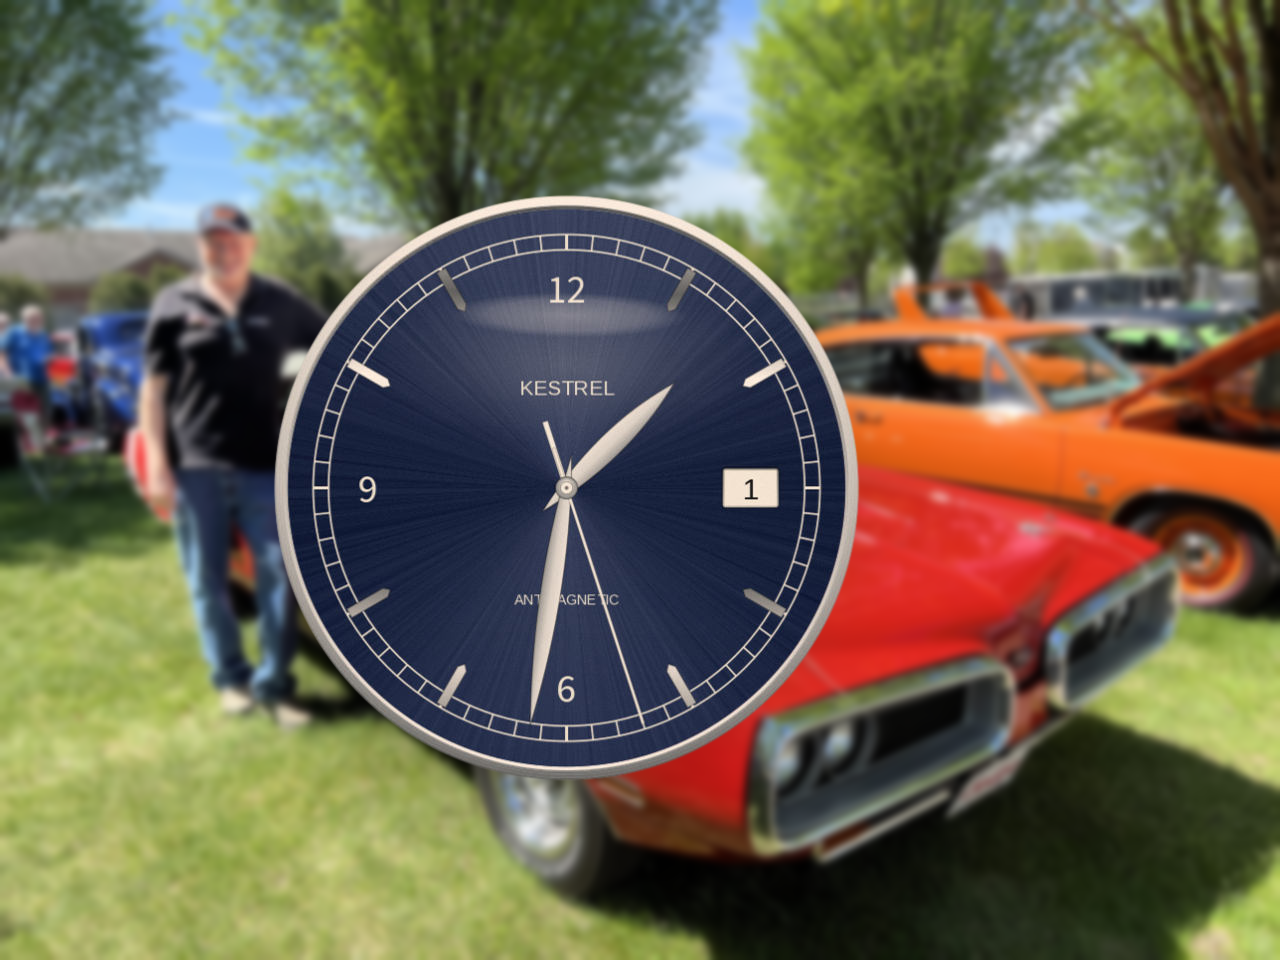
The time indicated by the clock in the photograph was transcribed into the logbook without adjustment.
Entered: 1:31:27
